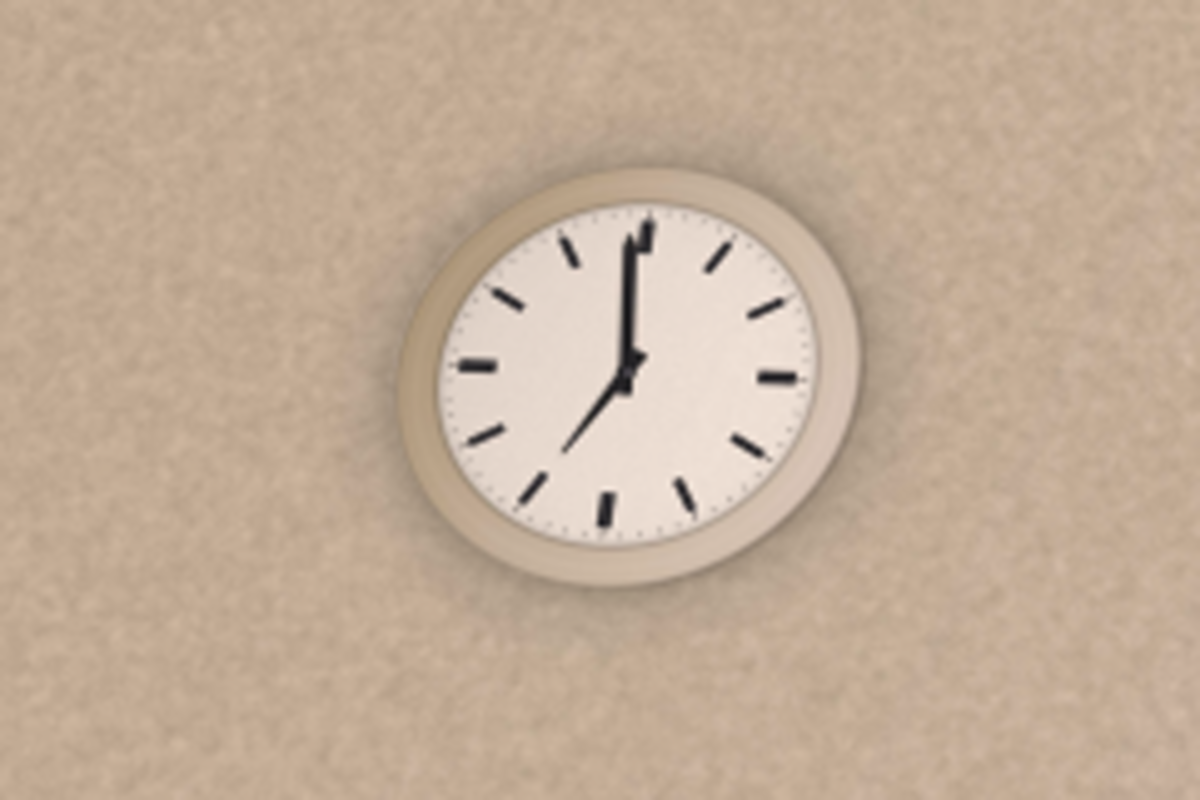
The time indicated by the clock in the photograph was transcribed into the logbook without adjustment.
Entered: 6:59
